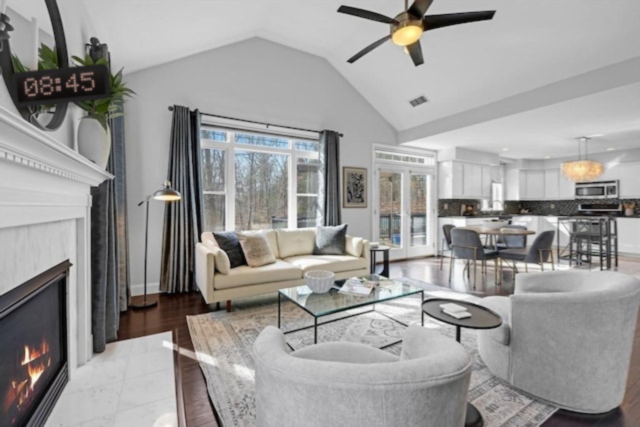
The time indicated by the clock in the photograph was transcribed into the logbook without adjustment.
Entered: 8:45
